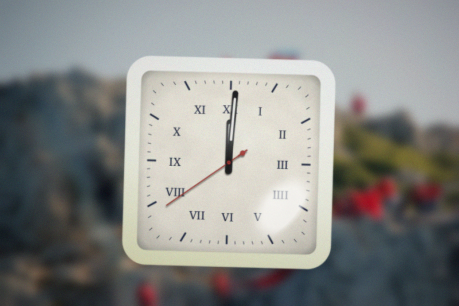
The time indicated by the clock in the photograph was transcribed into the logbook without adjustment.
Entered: 12:00:39
